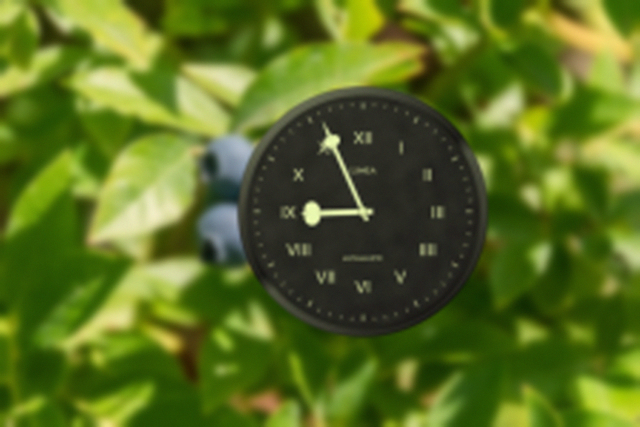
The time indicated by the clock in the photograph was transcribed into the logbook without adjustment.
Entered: 8:56
